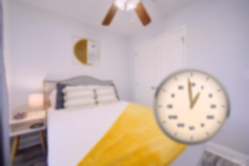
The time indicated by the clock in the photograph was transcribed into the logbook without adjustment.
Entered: 12:59
